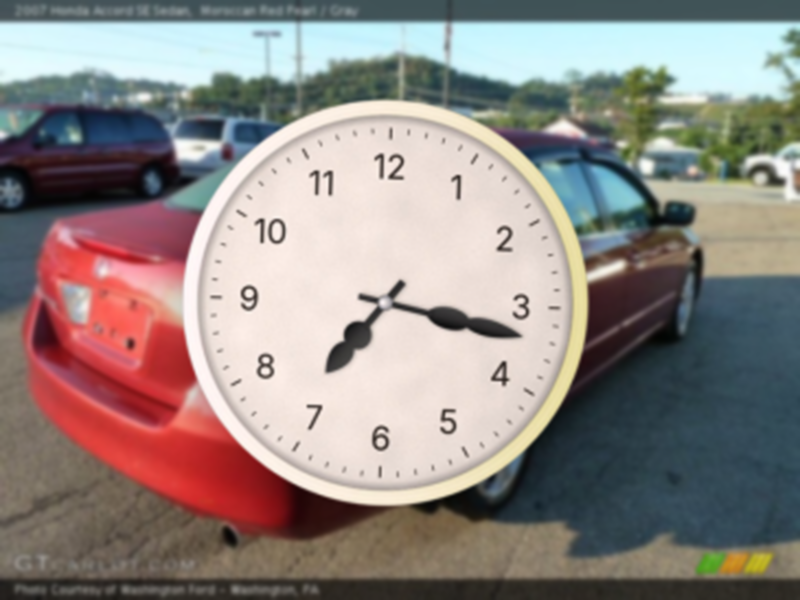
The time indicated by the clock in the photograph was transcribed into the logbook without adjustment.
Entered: 7:17
